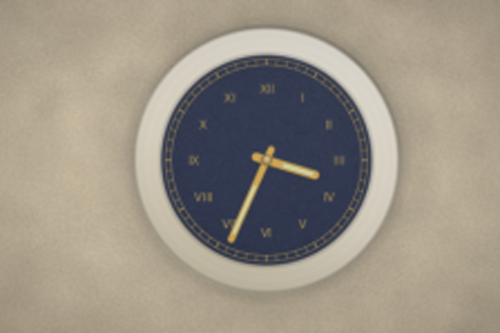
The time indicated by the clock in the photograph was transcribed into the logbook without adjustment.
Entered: 3:34
